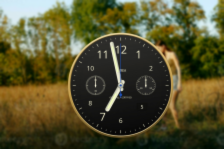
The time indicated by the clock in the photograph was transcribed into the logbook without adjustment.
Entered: 6:58
